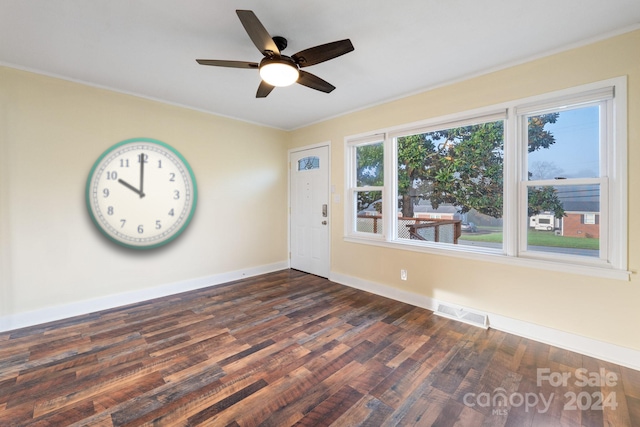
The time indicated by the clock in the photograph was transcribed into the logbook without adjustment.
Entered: 10:00
